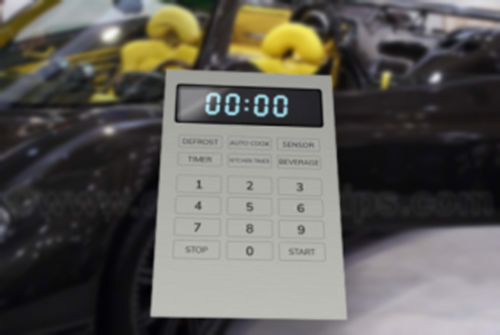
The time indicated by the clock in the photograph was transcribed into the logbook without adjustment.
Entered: 0:00
